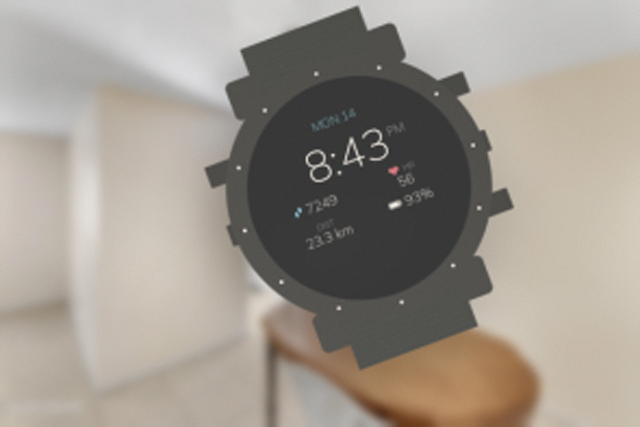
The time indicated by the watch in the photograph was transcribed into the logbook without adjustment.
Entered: 8:43
